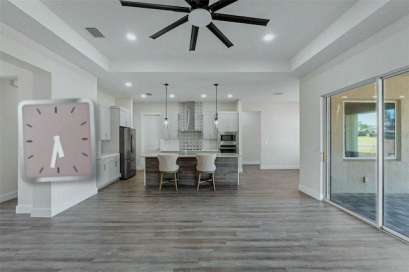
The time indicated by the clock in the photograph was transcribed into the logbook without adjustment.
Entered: 5:32
